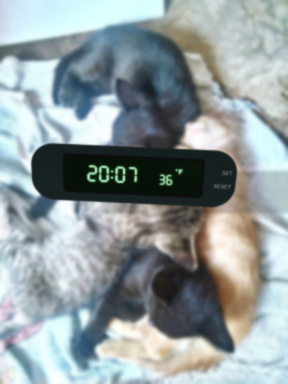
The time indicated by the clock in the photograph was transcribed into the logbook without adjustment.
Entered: 20:07
